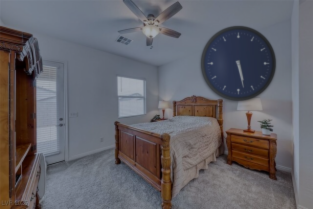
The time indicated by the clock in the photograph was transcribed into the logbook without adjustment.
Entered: 5:28
